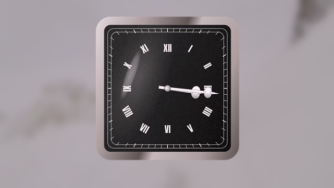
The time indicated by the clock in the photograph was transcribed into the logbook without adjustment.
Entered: 3:16
